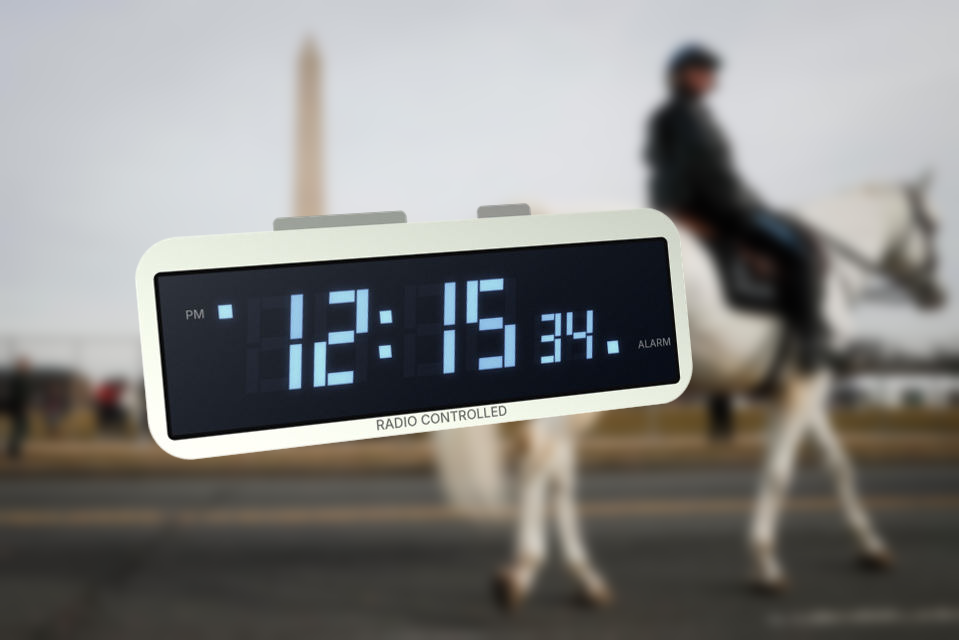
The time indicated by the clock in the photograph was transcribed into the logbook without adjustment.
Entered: 12:15:34
